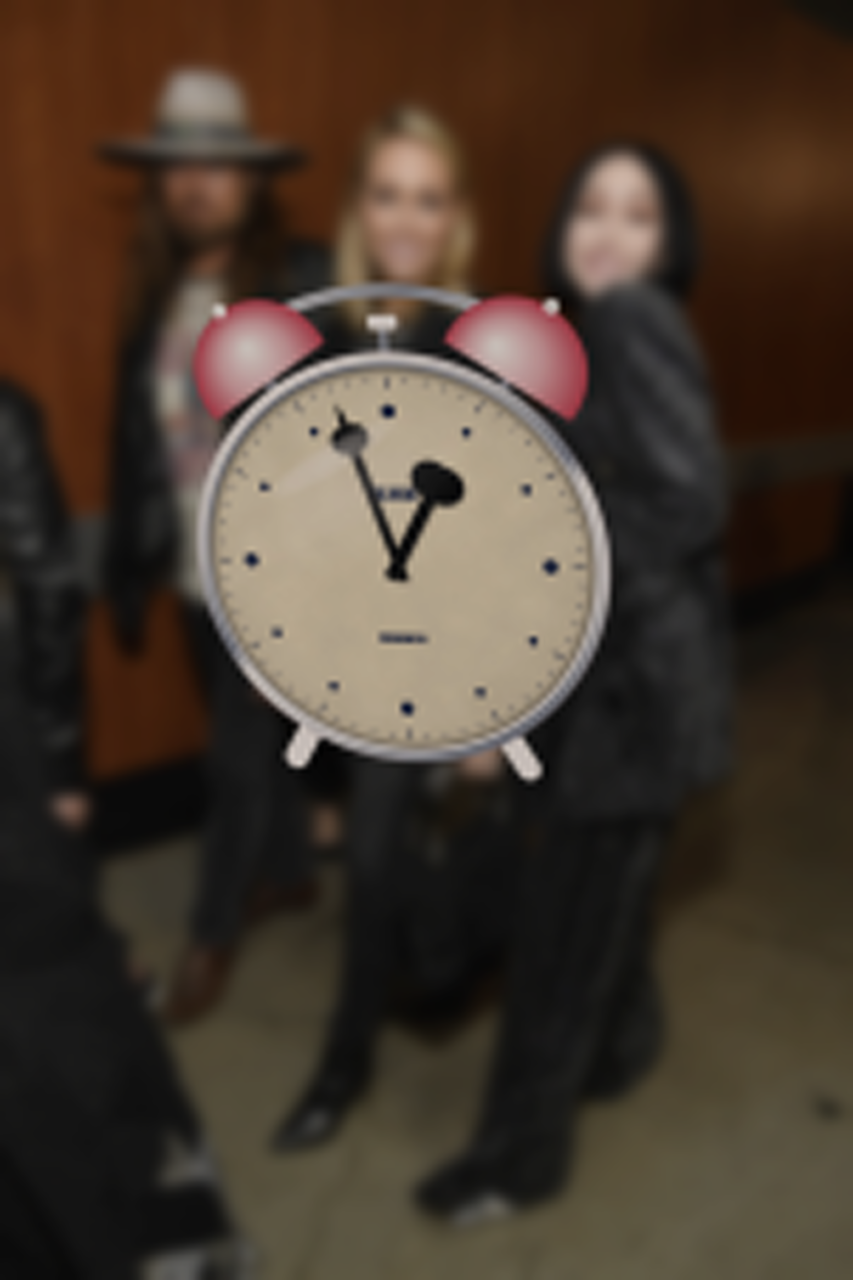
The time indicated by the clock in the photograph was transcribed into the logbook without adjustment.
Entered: 12:57
